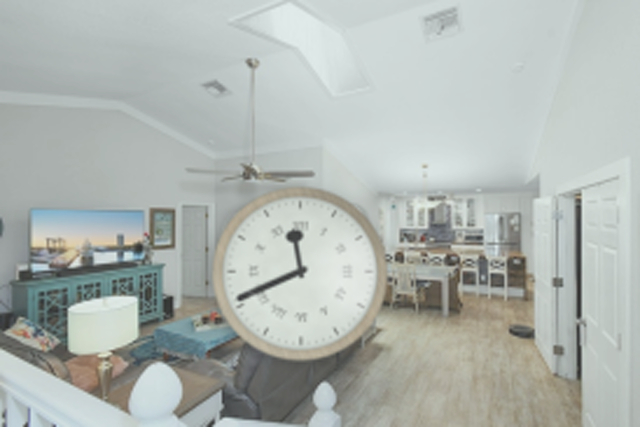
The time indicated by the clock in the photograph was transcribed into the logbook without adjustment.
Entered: 11:41
